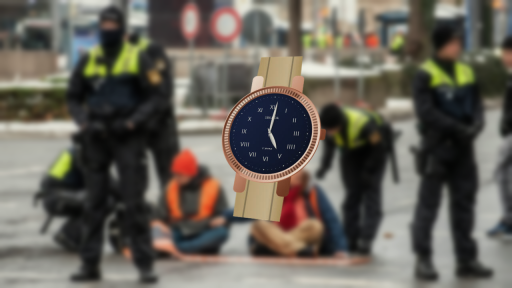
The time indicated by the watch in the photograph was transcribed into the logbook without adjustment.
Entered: 5:01
